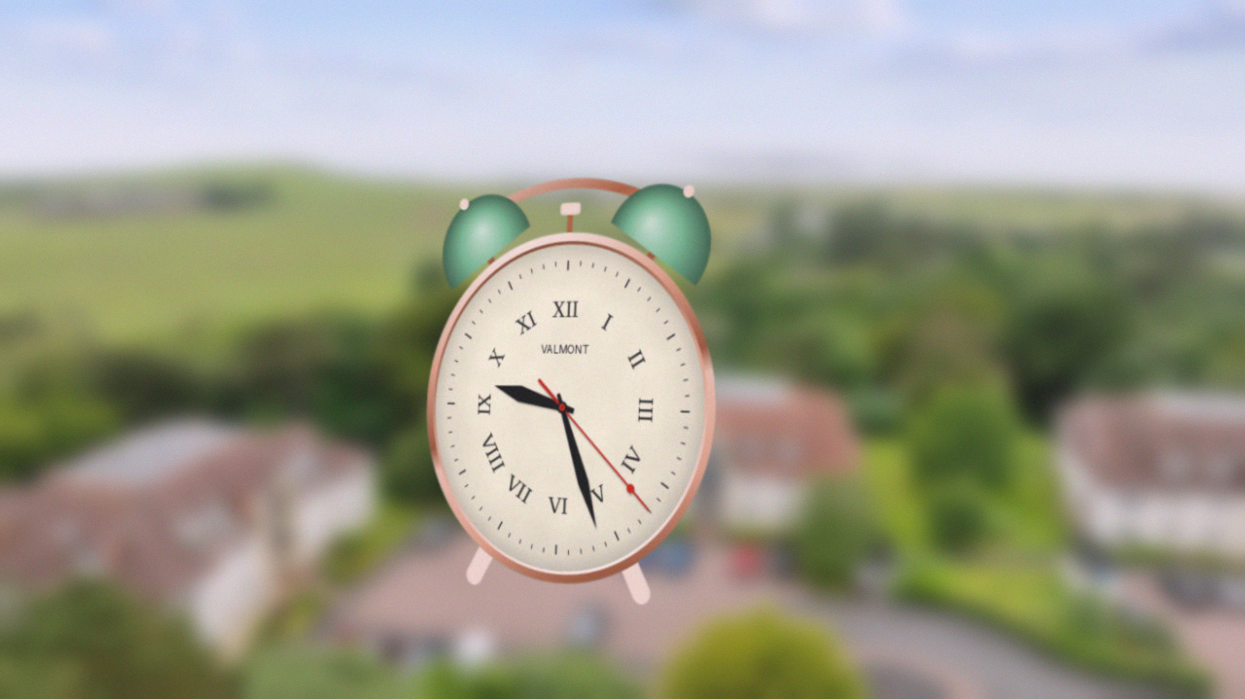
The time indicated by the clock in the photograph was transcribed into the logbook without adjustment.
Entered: 9:26:22
